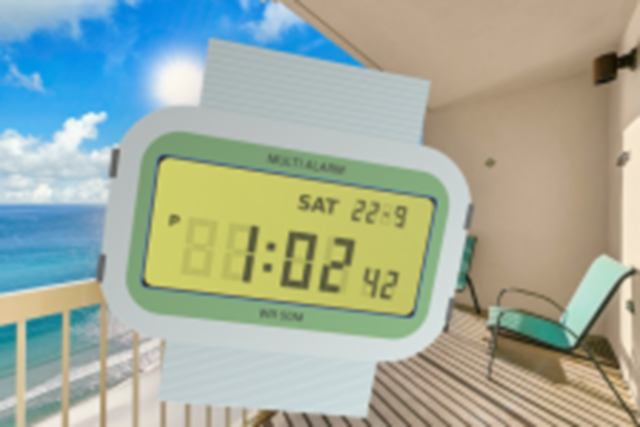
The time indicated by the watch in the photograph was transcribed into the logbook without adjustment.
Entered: 1:02:42
